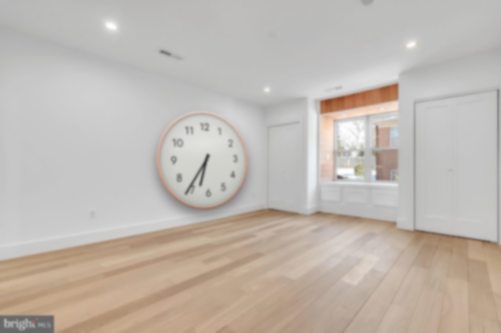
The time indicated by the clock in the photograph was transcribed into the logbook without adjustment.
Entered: 6:36
